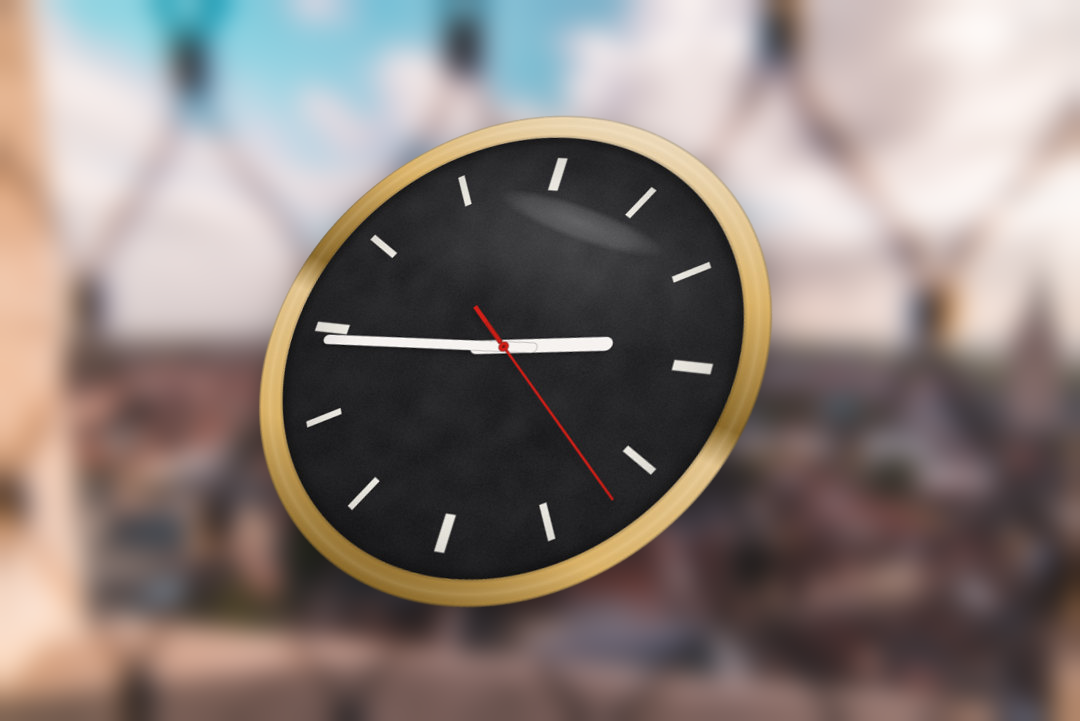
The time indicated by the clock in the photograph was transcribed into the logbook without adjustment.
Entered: 2:44:22
